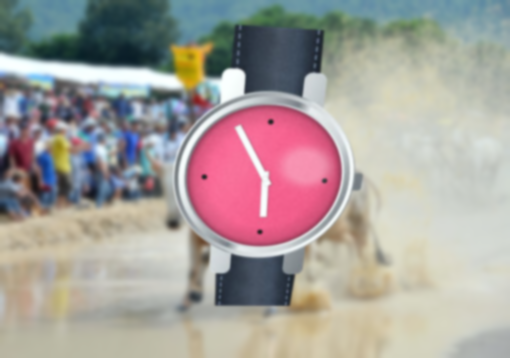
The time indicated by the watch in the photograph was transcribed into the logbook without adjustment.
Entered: 5:55
